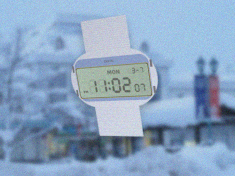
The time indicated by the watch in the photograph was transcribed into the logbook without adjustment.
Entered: 11:02:07
